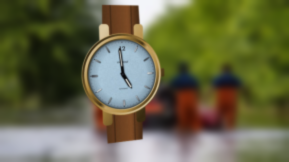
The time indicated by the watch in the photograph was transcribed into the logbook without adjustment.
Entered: 4:59
